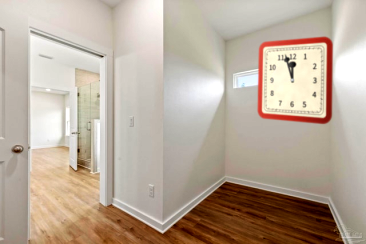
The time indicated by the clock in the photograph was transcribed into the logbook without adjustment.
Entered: 11:57
